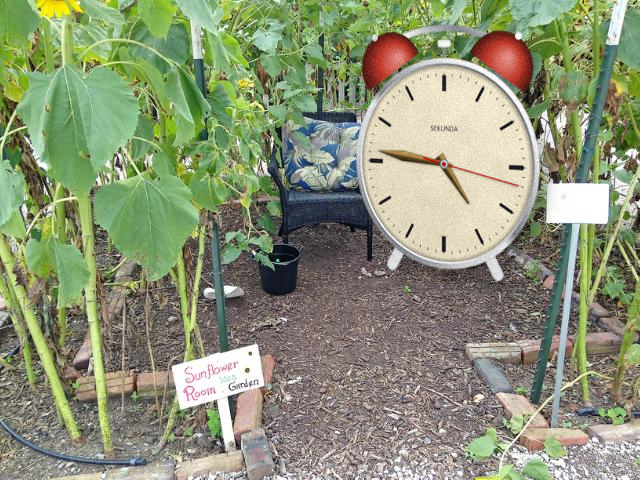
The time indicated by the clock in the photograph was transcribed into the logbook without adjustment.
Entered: 4:46:17
